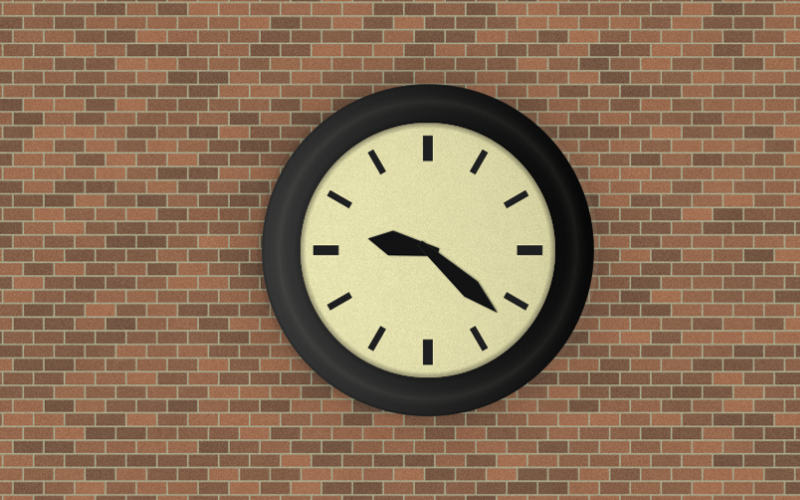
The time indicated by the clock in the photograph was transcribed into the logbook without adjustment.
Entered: 9:22
